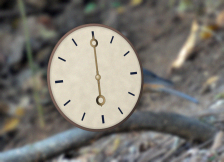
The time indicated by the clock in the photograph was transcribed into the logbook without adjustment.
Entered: 6:00
